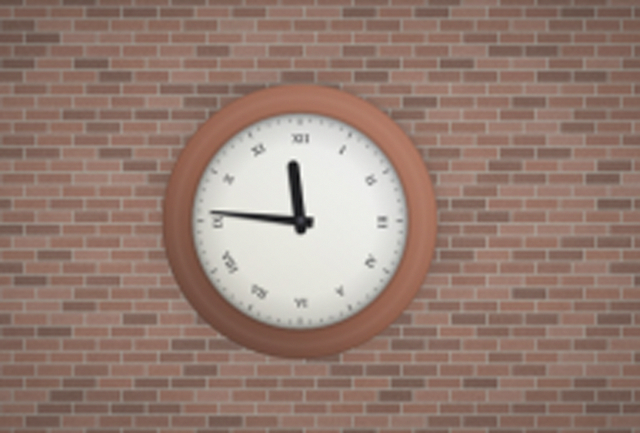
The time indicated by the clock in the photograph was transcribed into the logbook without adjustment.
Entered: 11:46
